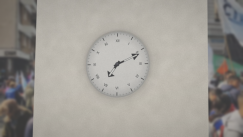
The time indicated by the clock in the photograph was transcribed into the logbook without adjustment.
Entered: 7:11
